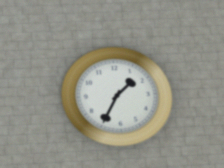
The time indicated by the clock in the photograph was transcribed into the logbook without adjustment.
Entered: 1:35
